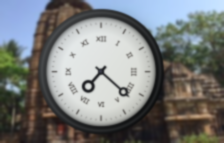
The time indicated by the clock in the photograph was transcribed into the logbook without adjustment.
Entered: 7:22
